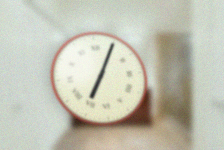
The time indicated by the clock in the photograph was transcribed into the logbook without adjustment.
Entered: 7:05
